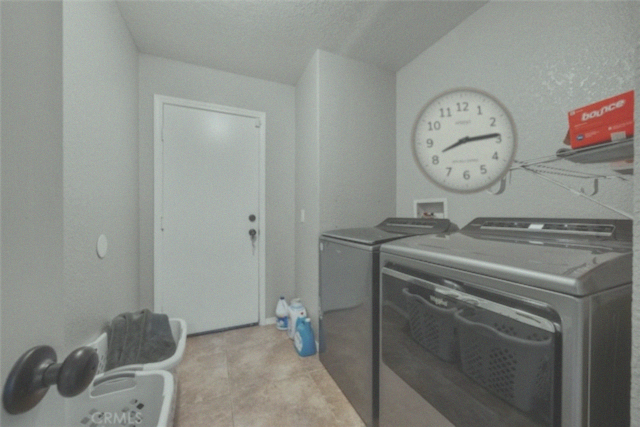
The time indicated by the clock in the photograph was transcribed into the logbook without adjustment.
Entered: 8:14
